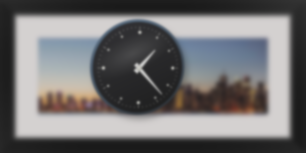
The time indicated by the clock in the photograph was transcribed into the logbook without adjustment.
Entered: 1:23
